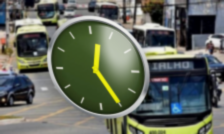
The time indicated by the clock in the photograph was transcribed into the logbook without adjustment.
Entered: 12:25
